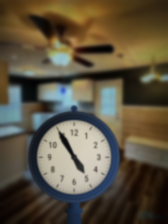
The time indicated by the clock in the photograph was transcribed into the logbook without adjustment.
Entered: 4:55
